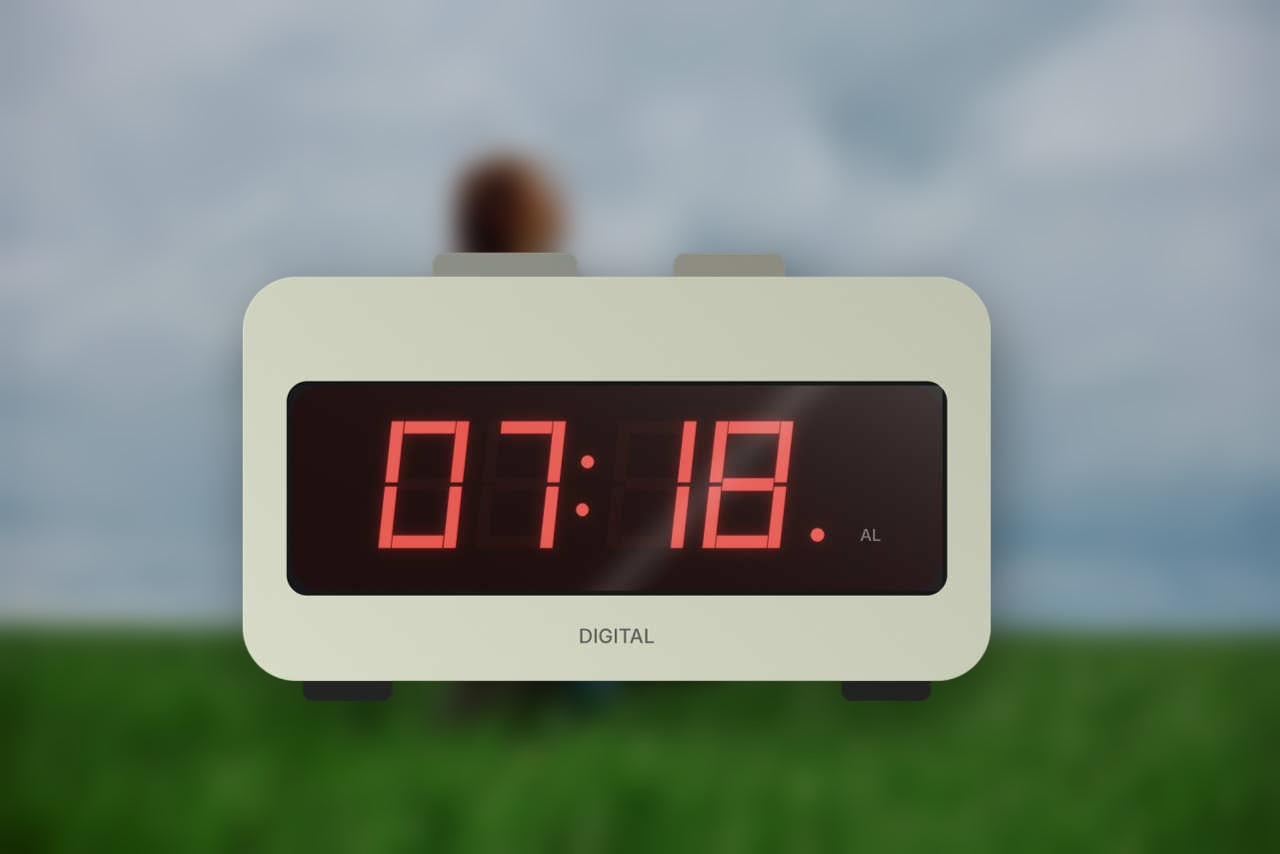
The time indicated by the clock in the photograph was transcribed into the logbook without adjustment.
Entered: 7:18
